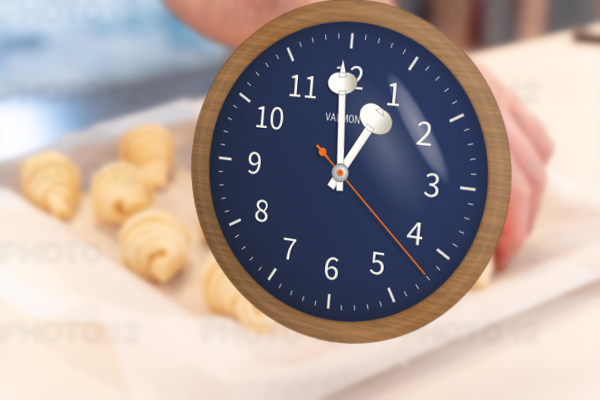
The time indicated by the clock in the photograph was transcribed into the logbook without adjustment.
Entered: 12:59:22
